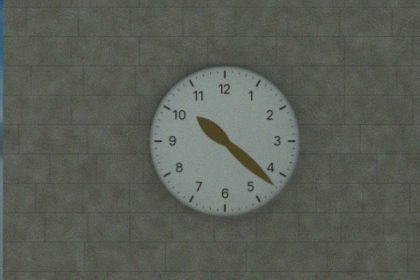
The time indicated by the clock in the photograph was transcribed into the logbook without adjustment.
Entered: 10:22
